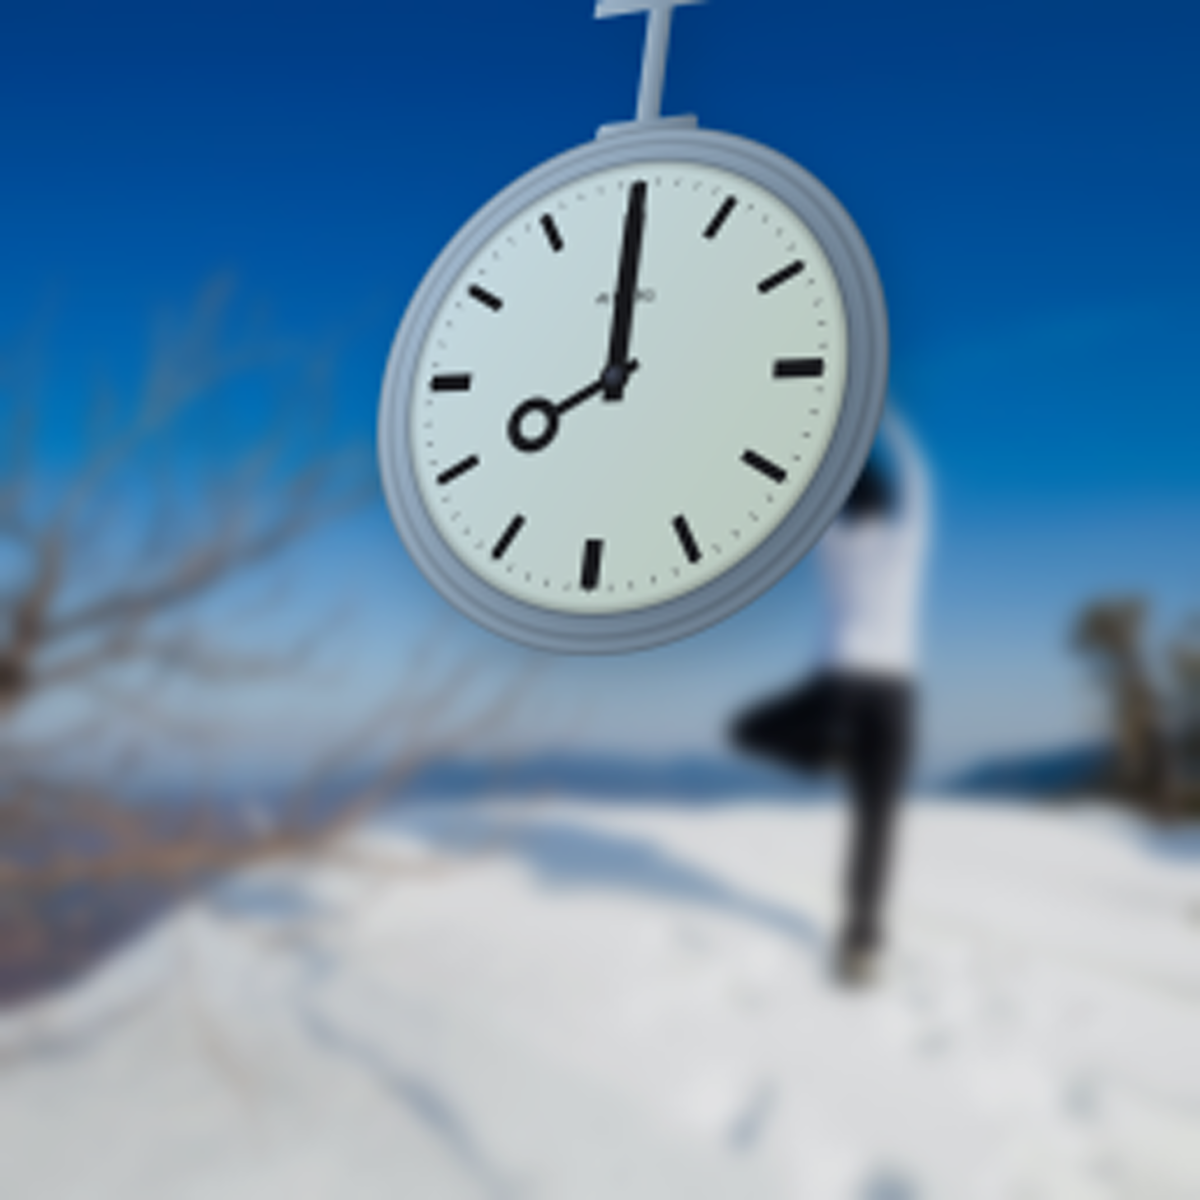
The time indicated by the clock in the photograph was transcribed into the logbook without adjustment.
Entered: 8:00
